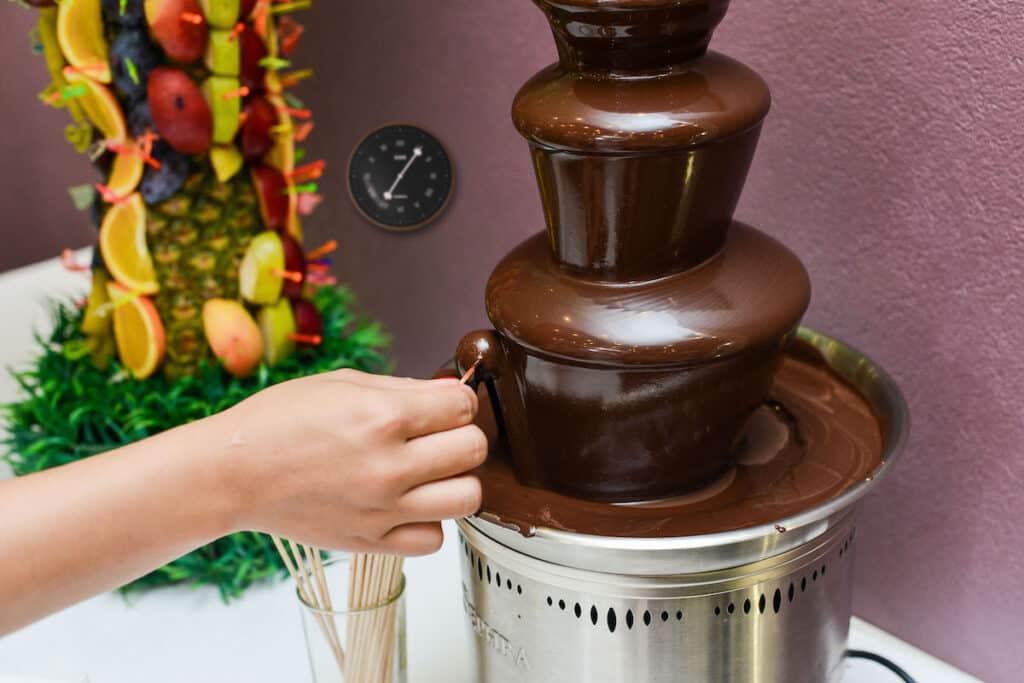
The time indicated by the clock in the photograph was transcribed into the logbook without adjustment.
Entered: 7:06
